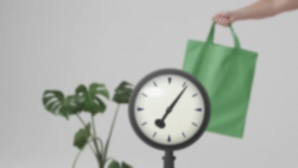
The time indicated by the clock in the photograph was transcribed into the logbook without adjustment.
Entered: 7:06
